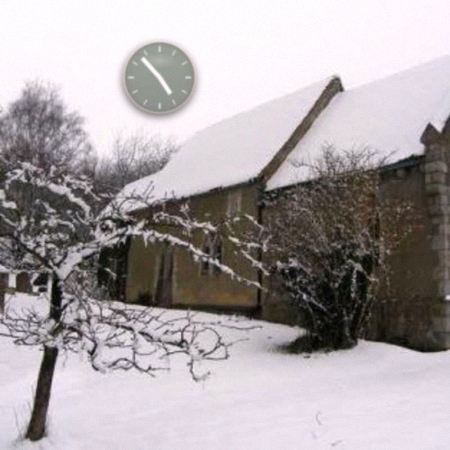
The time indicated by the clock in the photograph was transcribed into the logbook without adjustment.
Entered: 4:53
